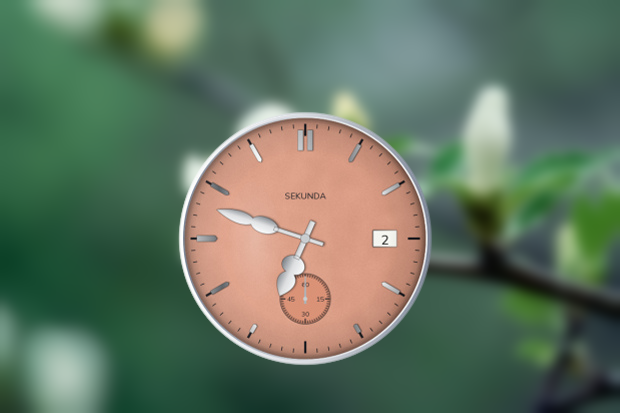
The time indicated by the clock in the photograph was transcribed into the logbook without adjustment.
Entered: 6:48
